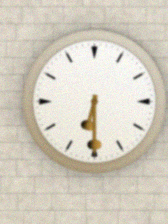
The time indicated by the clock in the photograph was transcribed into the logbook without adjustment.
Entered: 6:30
